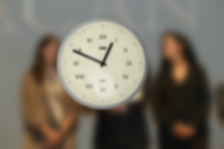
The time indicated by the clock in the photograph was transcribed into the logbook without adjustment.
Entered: 12:49
